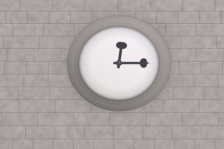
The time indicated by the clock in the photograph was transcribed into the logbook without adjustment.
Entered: 12:15
